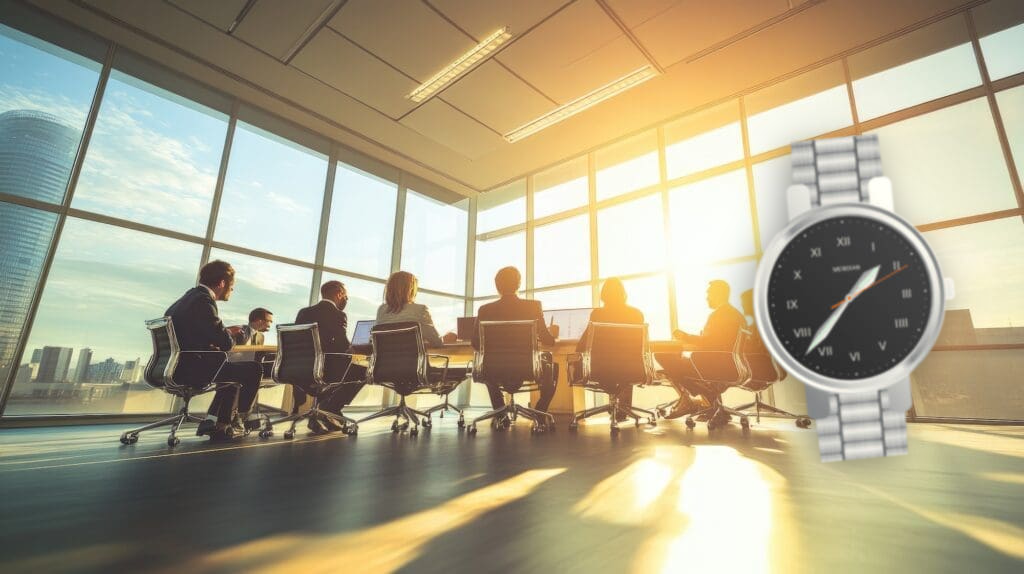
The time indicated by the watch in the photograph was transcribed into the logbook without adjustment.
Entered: 1:37:11
